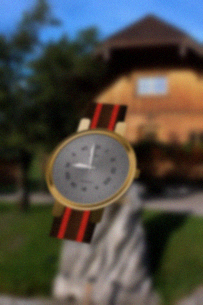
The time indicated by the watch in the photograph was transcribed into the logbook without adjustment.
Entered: 8:59
